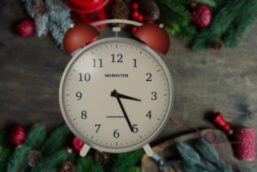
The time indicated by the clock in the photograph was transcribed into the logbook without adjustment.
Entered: 3:26
